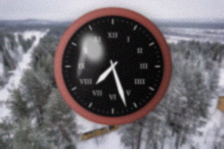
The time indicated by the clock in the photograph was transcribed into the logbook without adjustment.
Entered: 7:27
